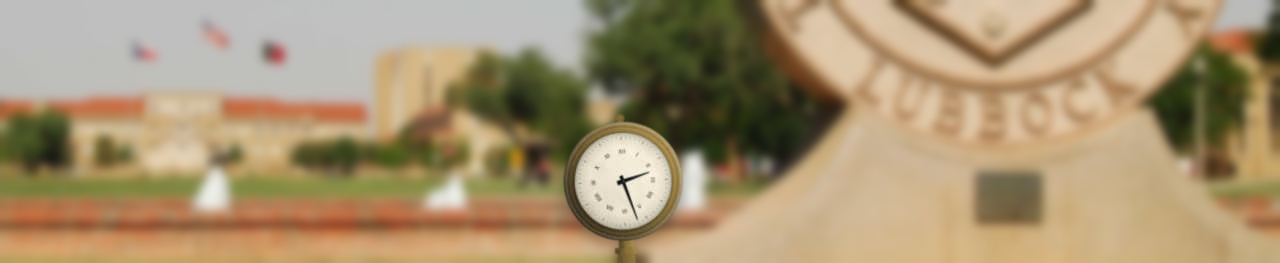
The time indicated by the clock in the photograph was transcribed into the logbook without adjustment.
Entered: 2:27
